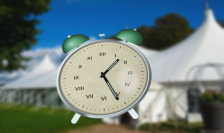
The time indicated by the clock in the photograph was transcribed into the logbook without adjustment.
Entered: 1:26
